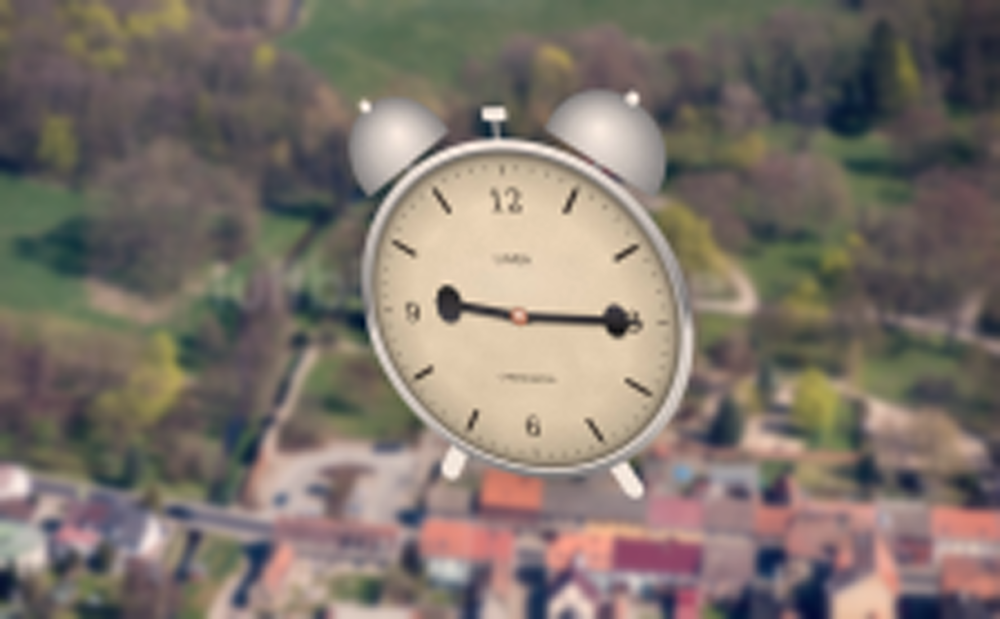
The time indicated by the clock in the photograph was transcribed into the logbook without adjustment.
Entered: 9:15
